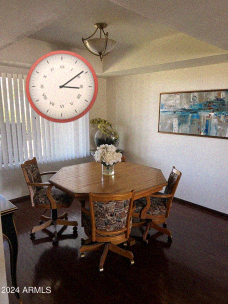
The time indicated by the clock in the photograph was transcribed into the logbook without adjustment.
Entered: 3:09
